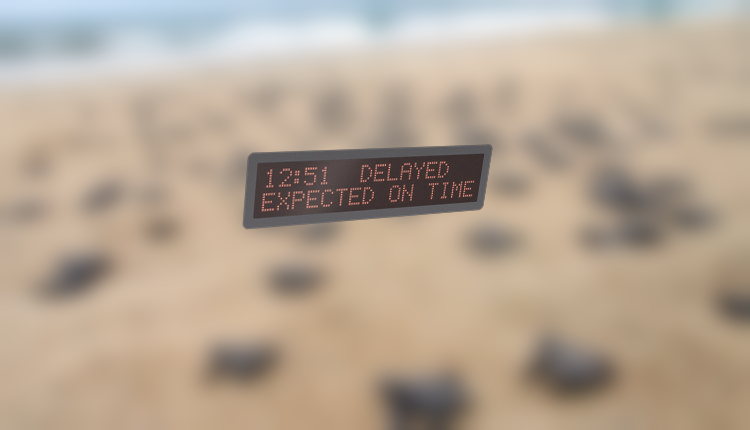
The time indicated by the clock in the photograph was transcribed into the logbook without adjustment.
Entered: 12:51
